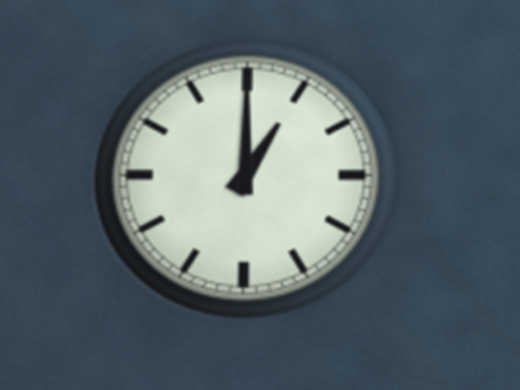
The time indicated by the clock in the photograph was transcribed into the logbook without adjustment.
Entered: 1:00
